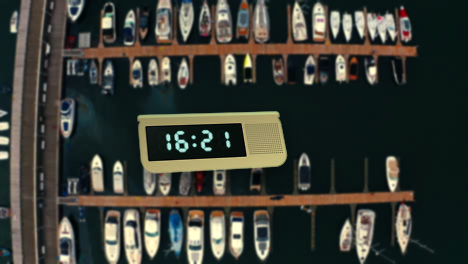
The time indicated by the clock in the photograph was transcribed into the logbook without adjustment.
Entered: 16:21
